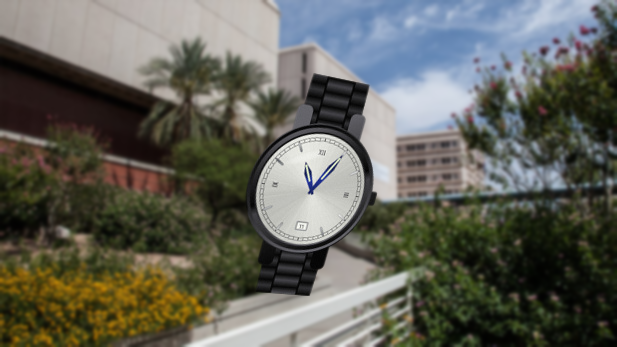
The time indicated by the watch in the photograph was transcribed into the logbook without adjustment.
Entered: 11:05
